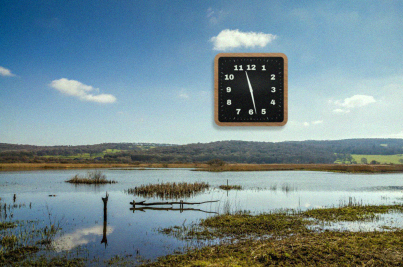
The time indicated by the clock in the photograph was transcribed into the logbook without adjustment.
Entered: 11:28
